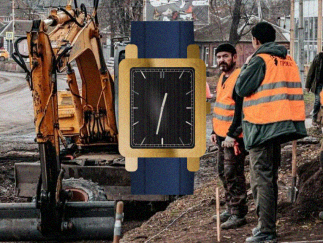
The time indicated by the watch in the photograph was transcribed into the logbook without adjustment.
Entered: 12:32
